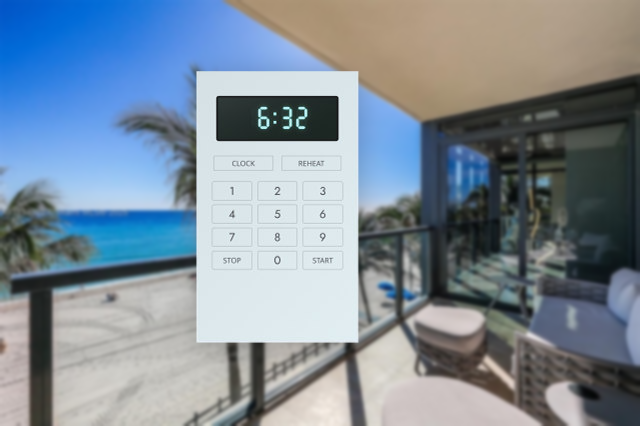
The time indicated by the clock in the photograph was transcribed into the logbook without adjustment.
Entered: 6:32
